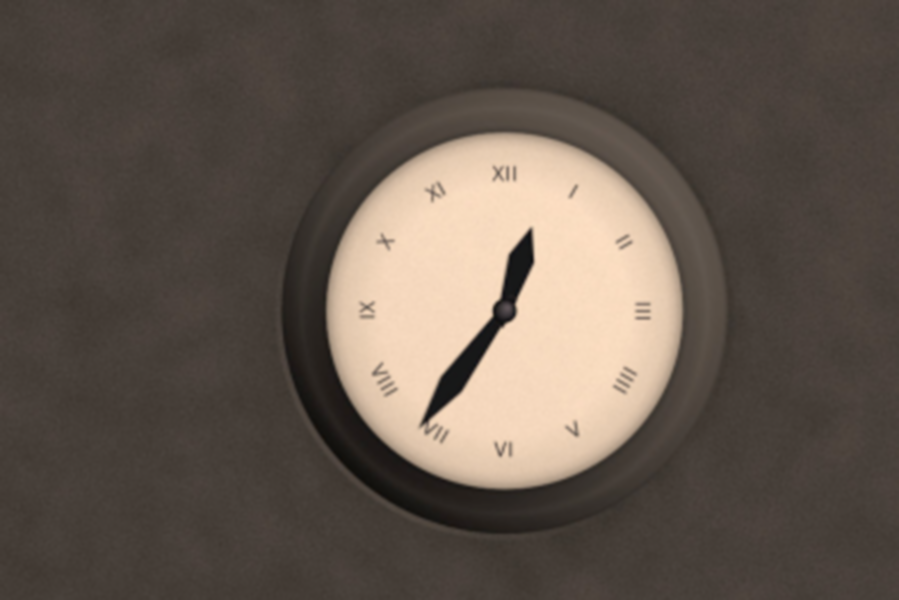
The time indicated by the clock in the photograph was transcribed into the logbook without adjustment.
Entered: 12:36
